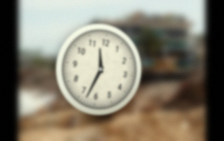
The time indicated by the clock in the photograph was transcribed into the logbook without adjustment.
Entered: 11:33
